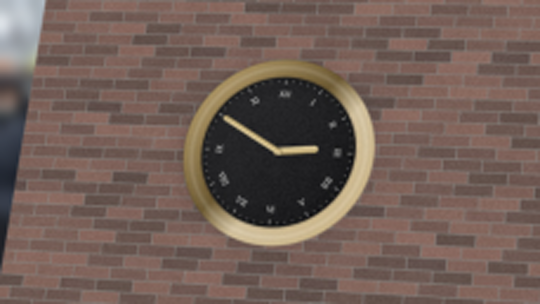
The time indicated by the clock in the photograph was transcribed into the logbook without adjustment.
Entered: 2:50
